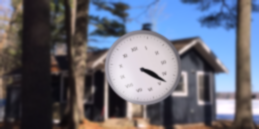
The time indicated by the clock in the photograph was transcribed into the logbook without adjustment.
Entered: 4:23
